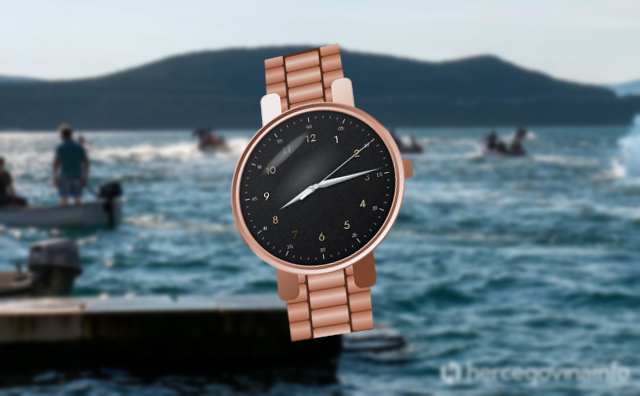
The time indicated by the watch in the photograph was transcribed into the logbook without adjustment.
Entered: 8:14:10
